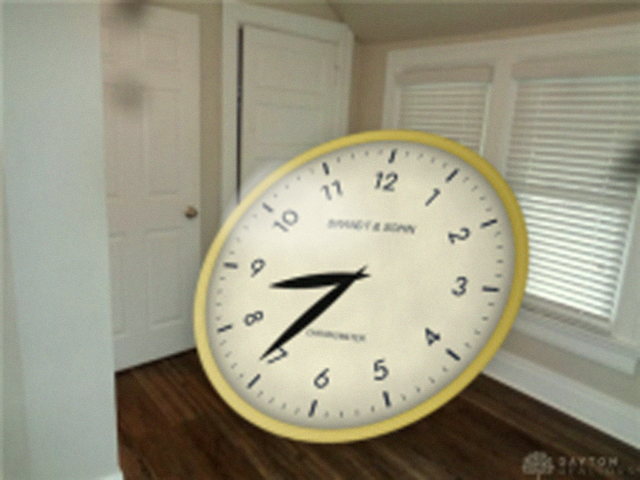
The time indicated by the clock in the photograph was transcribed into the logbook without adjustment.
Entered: 8:36
